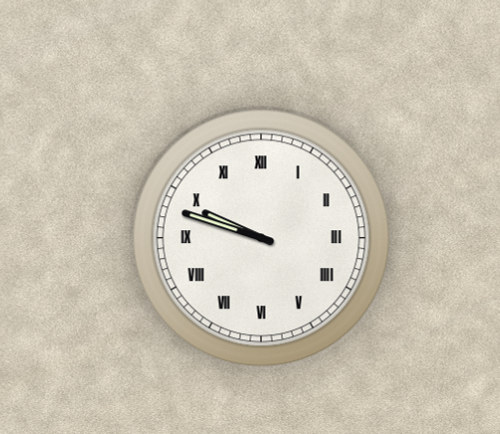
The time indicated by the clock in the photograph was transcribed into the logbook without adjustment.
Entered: 9:48
